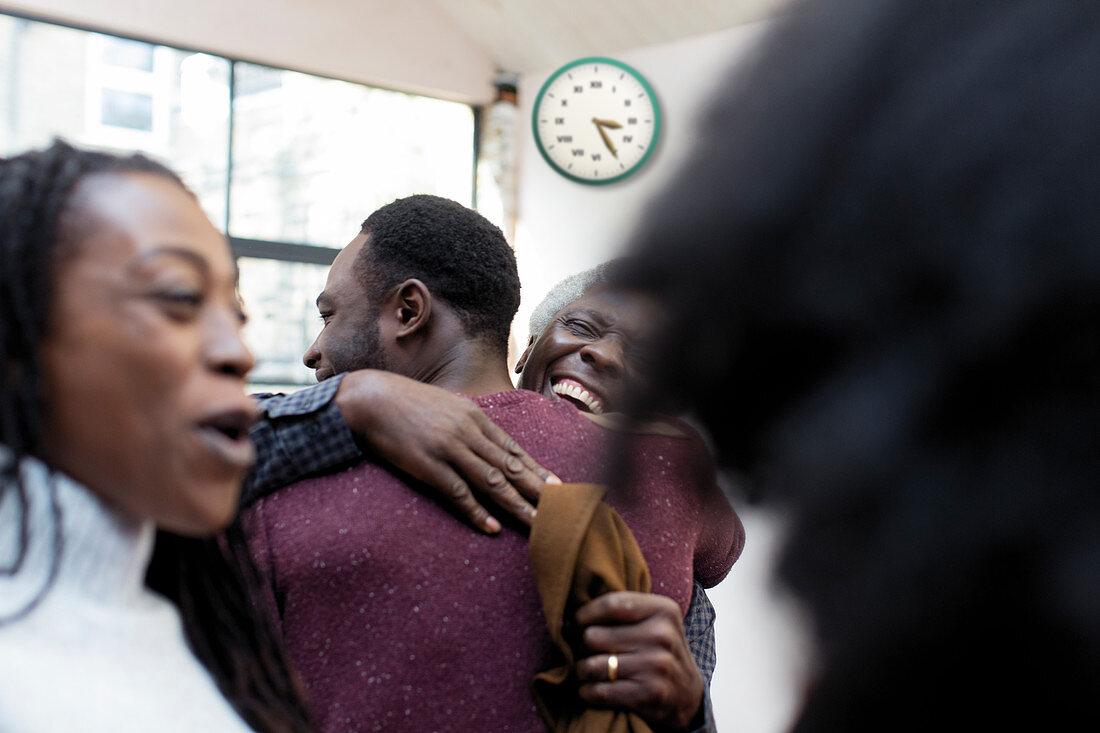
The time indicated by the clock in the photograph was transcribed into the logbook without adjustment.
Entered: 3:25
